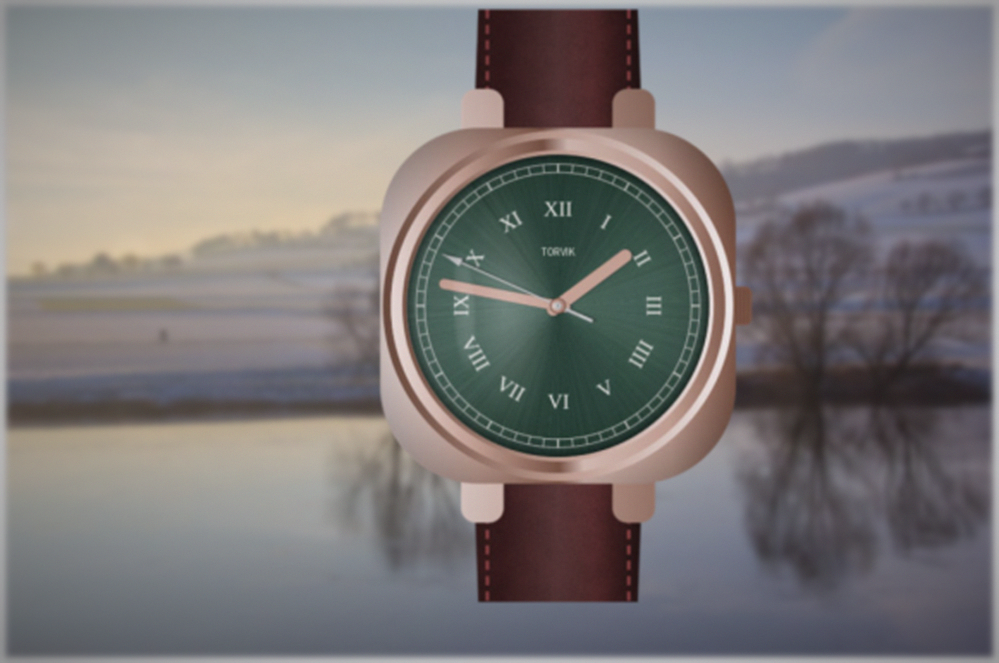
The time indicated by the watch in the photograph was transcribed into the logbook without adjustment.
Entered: 1:46:49
